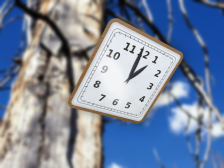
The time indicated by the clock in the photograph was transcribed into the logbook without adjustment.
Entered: 12:59
